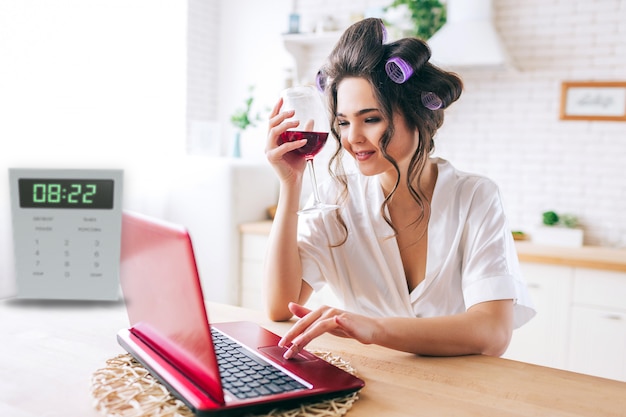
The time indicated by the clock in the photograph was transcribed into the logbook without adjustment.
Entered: 8:22
